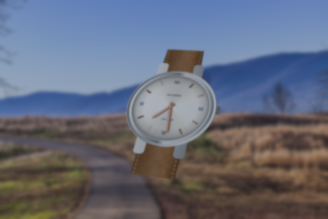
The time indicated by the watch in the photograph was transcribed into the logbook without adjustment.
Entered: 7:29
